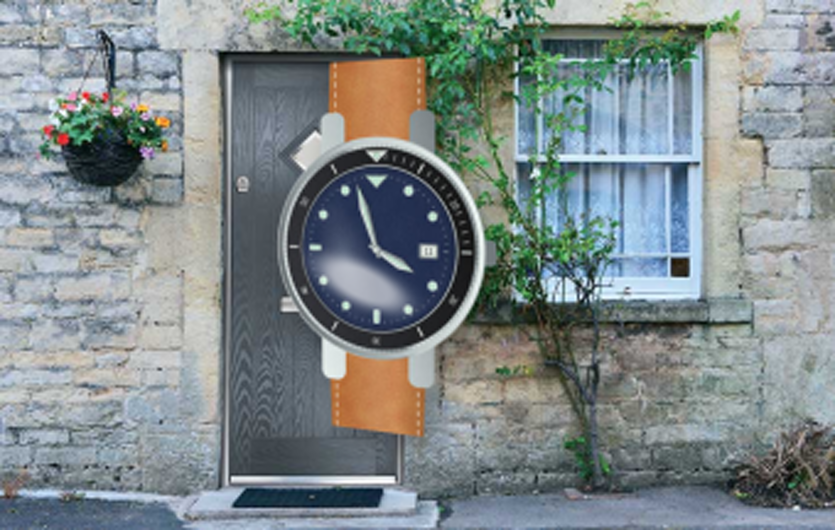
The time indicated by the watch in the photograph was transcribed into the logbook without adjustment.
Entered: 3:57
